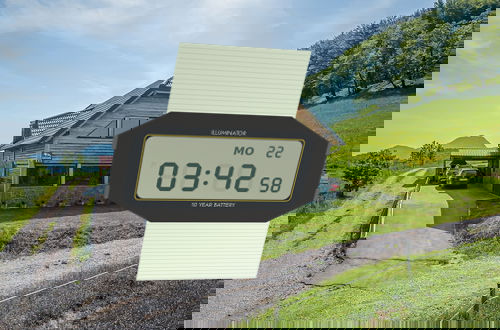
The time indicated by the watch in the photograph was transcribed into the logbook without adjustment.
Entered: 3:42:58
